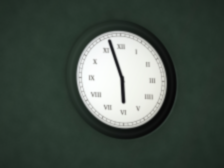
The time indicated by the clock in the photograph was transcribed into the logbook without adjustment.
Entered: 5:57
